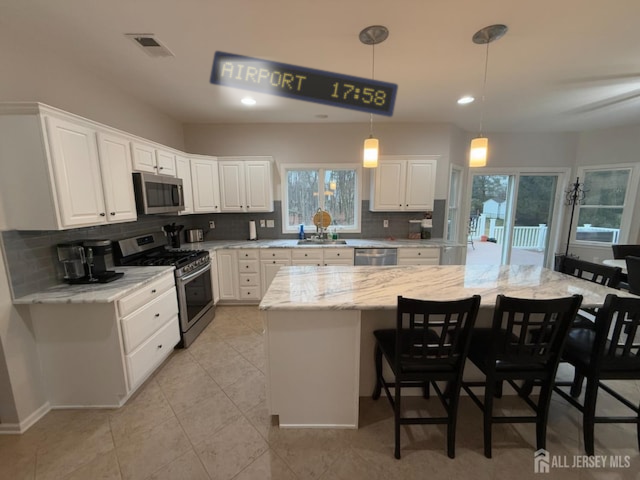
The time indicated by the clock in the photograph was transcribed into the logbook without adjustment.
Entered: 17:58
